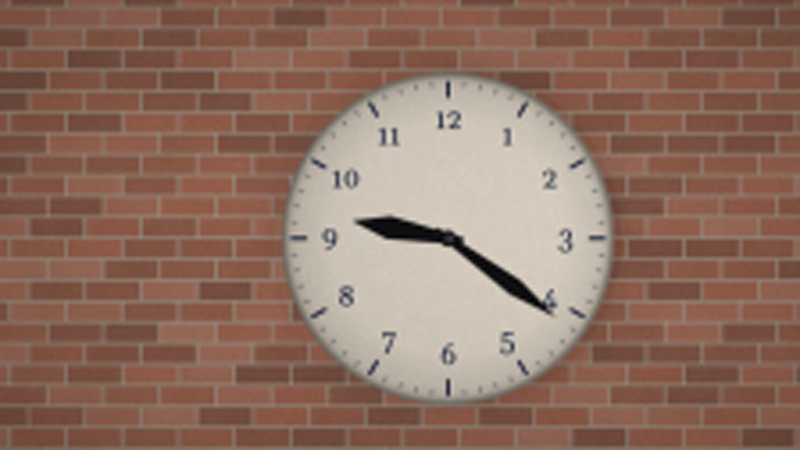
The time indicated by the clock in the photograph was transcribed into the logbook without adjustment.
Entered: 9:21
